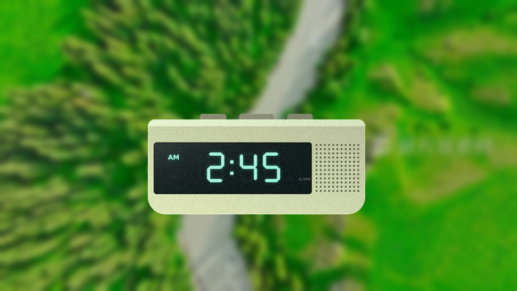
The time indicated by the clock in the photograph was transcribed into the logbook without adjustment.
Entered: 2:45
